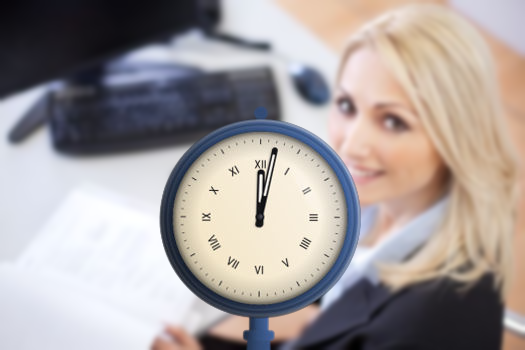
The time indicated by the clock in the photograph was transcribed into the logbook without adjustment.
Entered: 12:02
